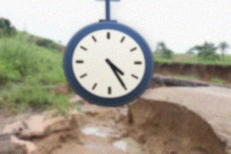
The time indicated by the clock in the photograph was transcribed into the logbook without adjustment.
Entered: 4:25
